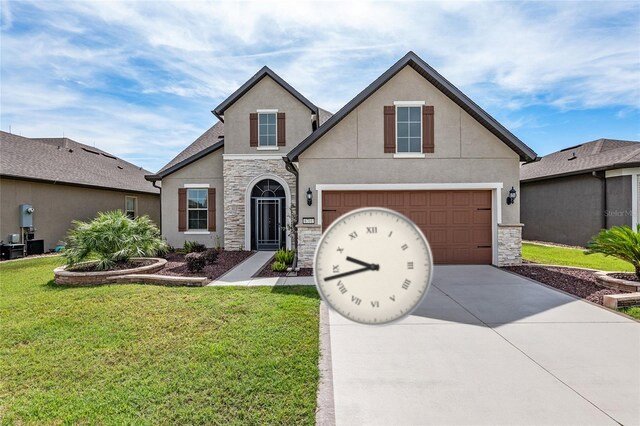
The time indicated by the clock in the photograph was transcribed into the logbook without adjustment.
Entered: 9:43
